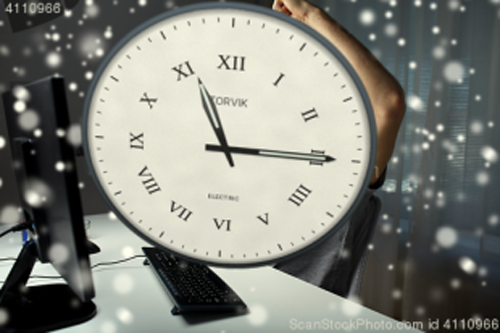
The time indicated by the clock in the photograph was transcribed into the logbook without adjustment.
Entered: 11:15
